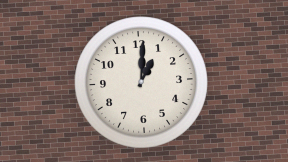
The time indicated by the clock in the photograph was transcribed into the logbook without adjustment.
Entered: 1:01
